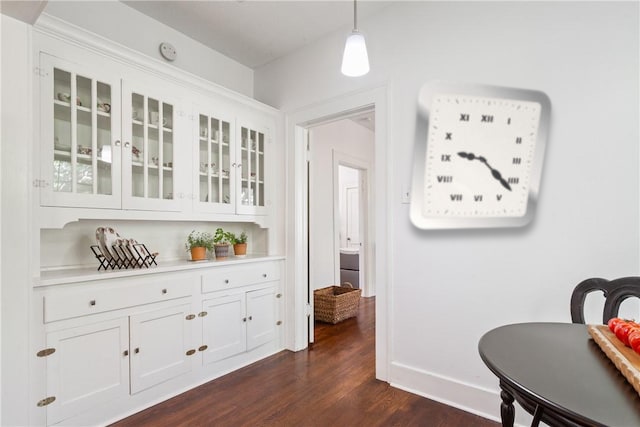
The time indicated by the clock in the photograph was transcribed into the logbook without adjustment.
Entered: 9:22
